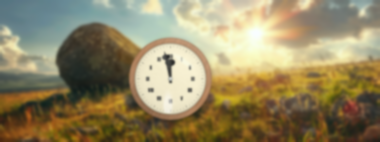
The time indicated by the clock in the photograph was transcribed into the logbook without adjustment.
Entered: 11:58
